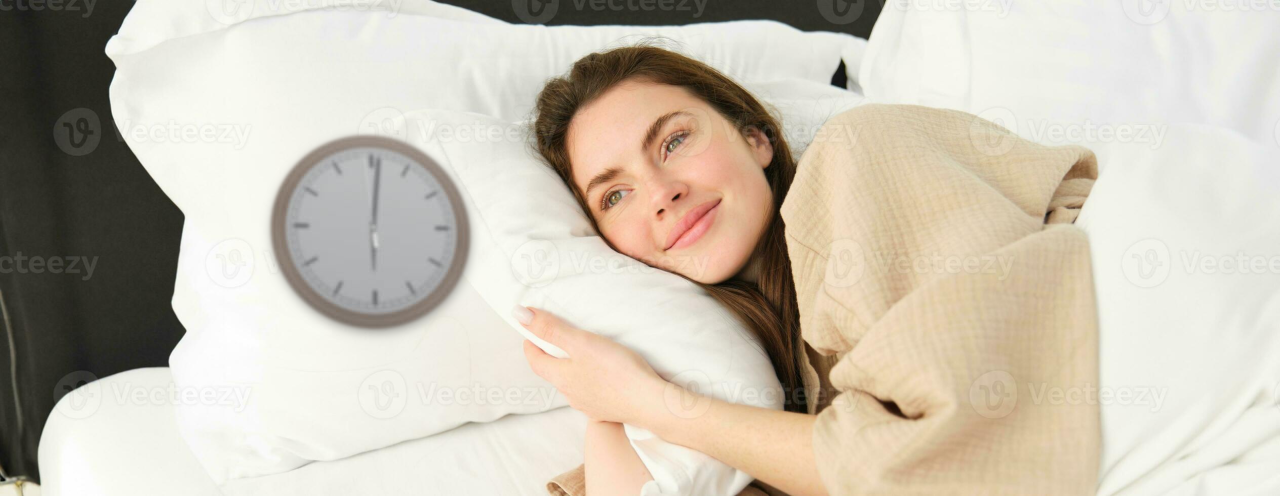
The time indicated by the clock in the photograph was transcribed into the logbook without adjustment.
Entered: 6:00:59
